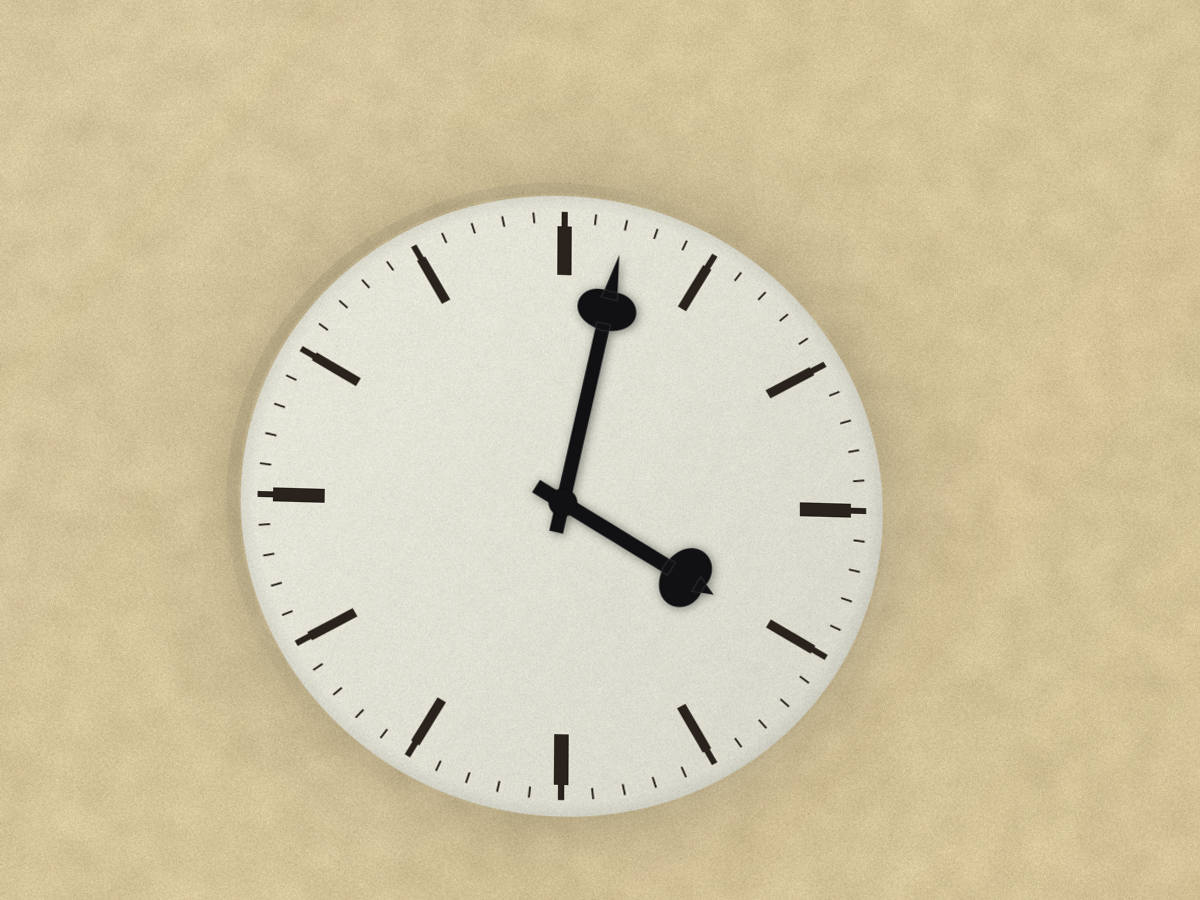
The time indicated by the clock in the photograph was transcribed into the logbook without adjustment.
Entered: 4:02
